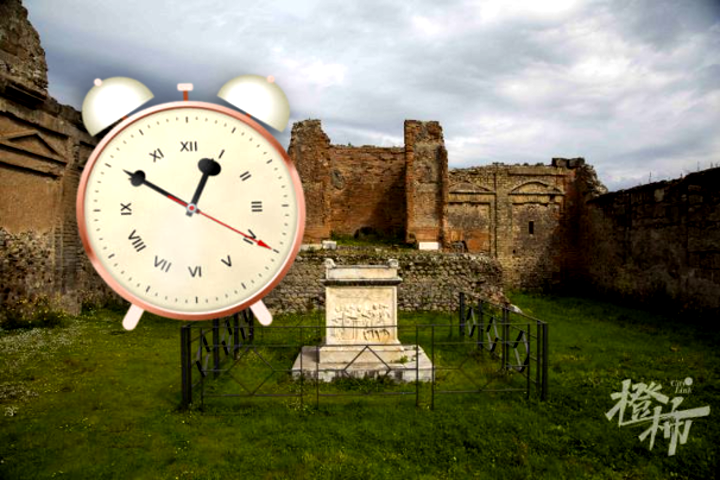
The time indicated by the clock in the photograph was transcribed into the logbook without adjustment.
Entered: 12:50:20
